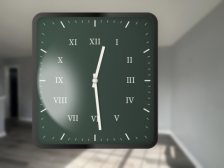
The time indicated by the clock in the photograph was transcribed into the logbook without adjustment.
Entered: 12:29
